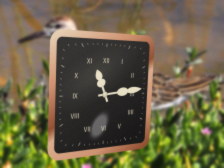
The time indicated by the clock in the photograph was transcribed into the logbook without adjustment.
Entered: 11:14
